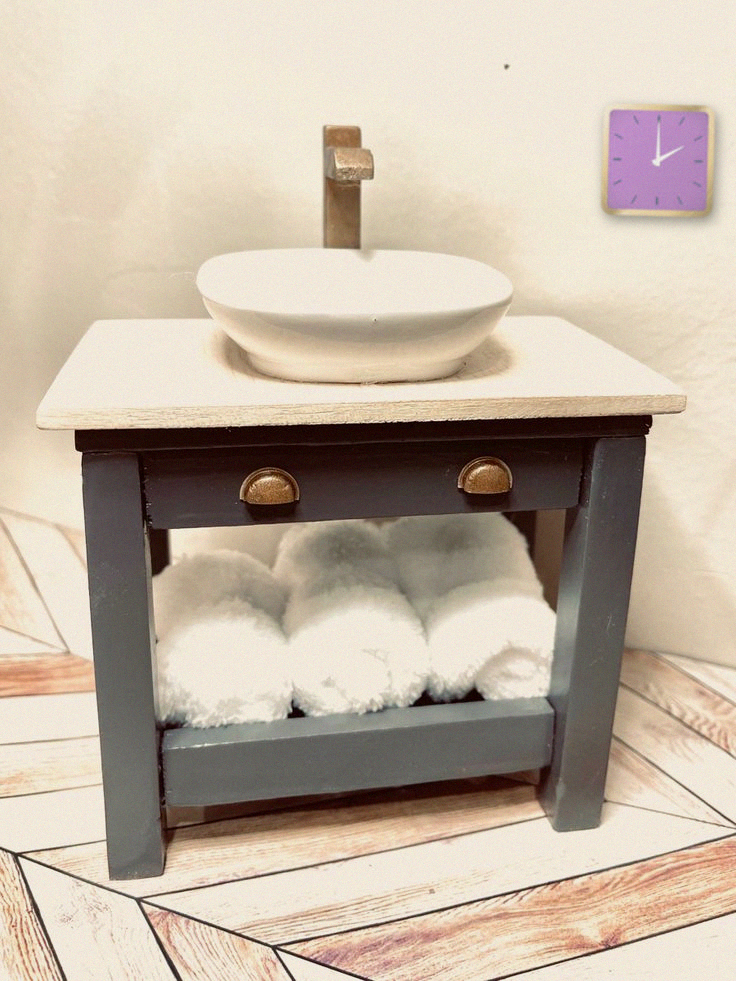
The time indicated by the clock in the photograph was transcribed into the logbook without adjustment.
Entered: 2:00
